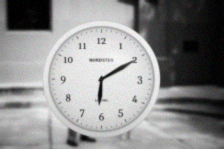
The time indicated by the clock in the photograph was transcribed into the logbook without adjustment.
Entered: 6:10
